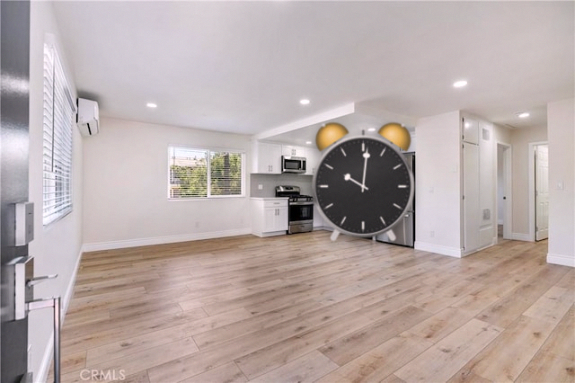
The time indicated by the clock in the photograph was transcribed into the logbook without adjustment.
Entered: 10:01
